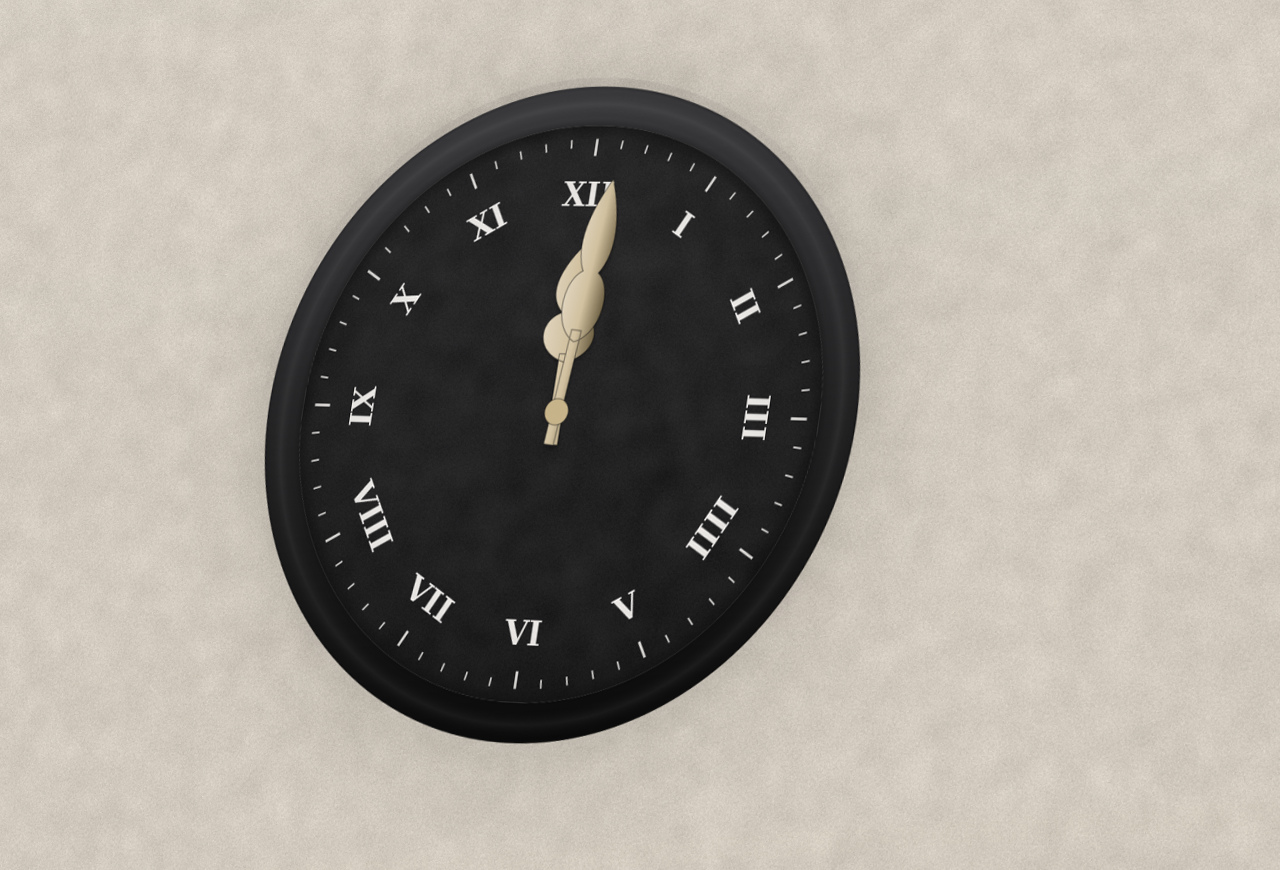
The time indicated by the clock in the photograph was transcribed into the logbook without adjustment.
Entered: 12:01
